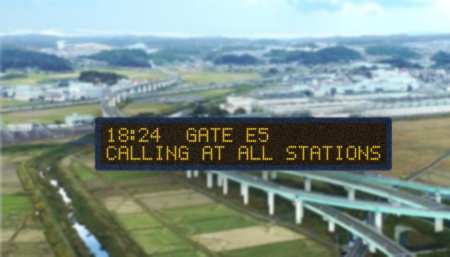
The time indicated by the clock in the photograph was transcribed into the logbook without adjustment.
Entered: 18:24
